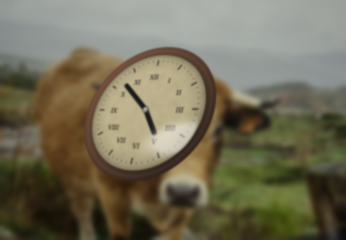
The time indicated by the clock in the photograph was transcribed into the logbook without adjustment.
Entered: 4:52
